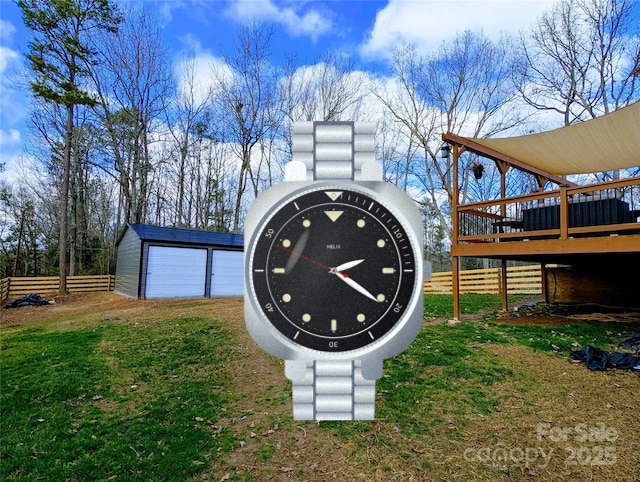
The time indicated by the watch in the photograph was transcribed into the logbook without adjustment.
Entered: 2:20:49
